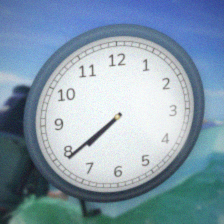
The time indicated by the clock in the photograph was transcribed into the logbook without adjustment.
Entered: 7:39
